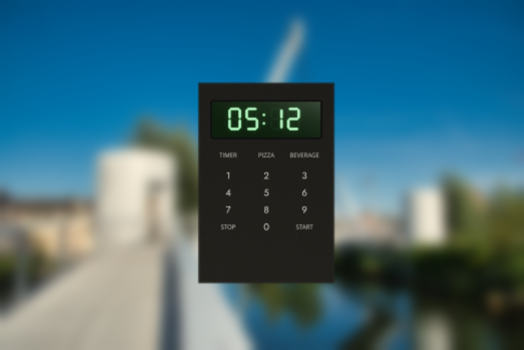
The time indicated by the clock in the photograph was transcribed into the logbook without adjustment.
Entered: 5:12
